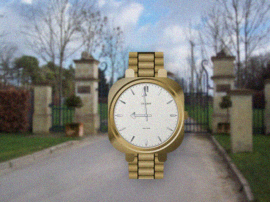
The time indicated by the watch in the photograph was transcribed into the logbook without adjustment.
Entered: 8:59
